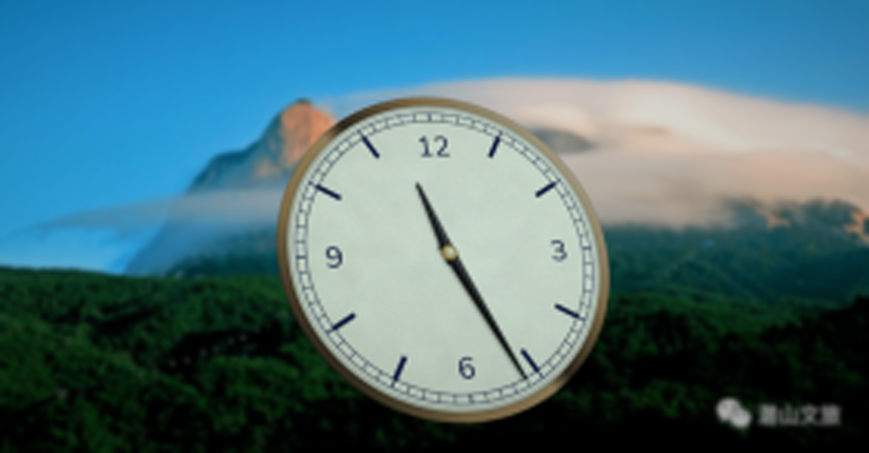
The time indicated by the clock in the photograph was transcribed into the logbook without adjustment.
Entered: 11:26
